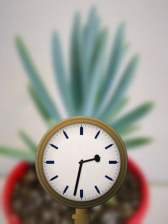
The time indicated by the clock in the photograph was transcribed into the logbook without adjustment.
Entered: 2:32
